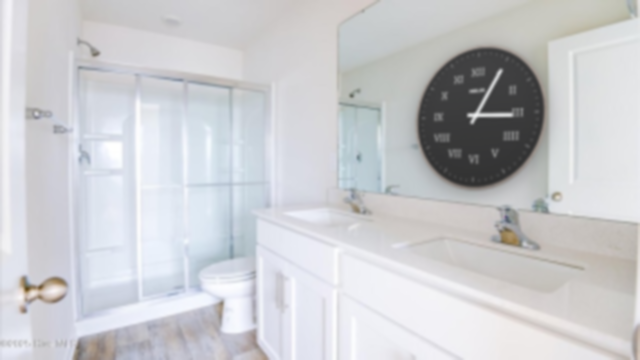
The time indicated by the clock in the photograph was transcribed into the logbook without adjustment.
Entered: 3:05
